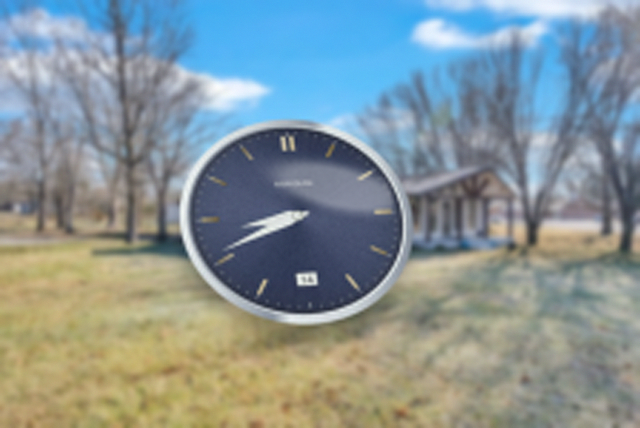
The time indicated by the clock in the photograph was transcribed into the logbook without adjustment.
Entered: 8:41
